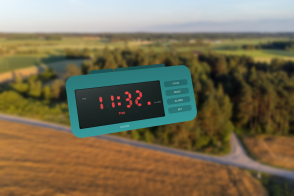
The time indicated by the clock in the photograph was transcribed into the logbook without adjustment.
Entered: 11:32
